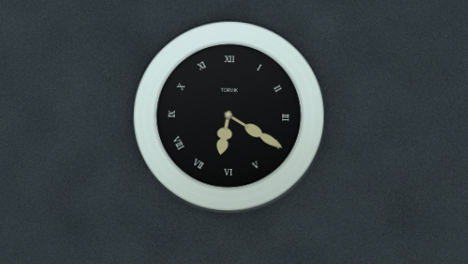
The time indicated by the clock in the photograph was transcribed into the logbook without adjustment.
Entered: 6:20
